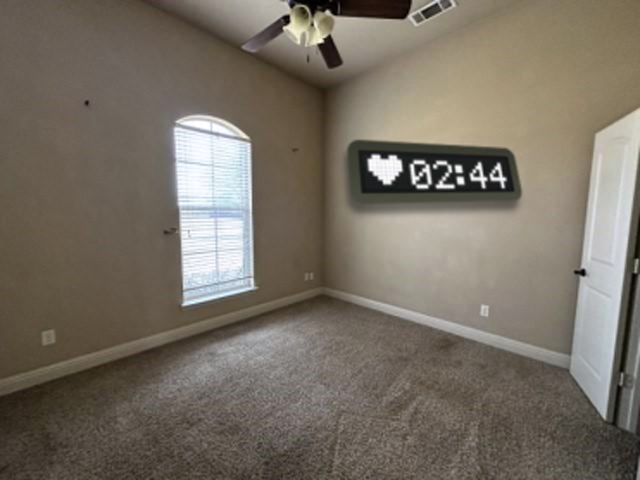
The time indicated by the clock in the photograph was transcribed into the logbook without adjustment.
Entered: 2:44
